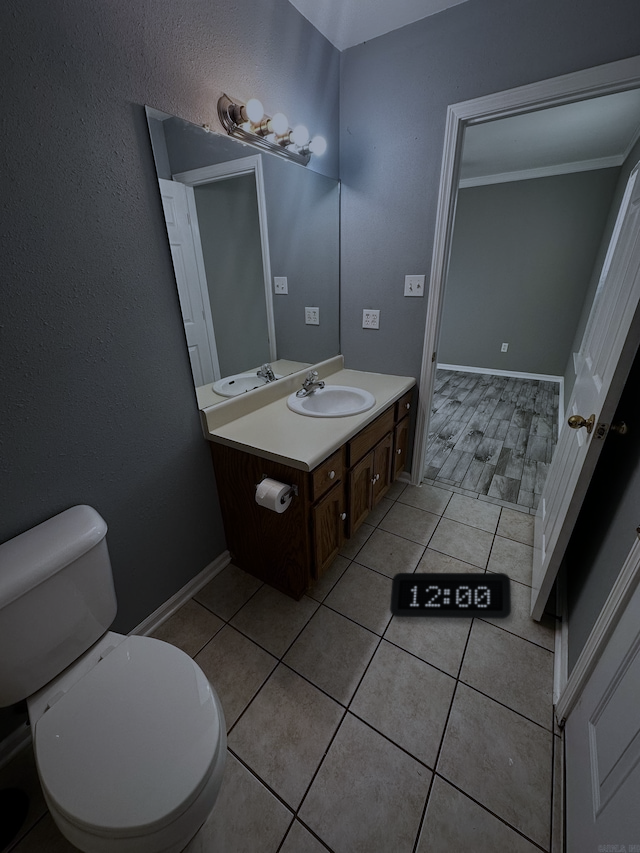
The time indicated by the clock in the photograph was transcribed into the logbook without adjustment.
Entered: 12:00
